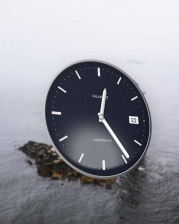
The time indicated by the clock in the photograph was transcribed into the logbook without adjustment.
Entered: 12:24
